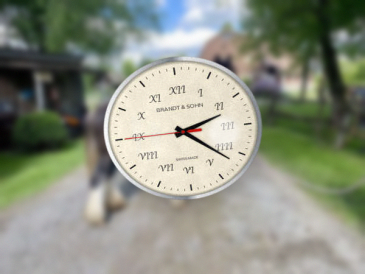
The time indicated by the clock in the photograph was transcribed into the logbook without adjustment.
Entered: 2:21:45
